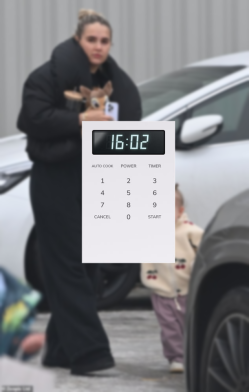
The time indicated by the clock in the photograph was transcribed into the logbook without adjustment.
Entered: 16:02
